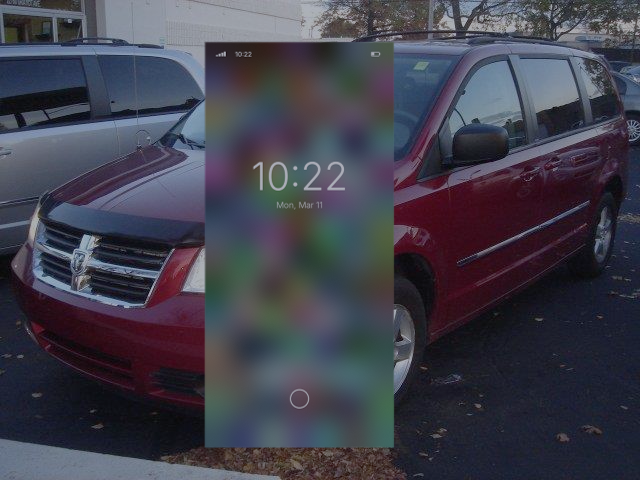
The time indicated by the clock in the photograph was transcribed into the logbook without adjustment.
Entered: 10:22
